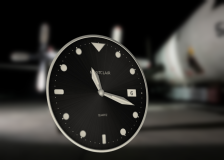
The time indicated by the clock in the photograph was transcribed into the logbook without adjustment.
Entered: 11:18
